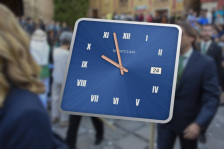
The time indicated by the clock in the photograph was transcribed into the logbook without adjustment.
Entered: 9:57
